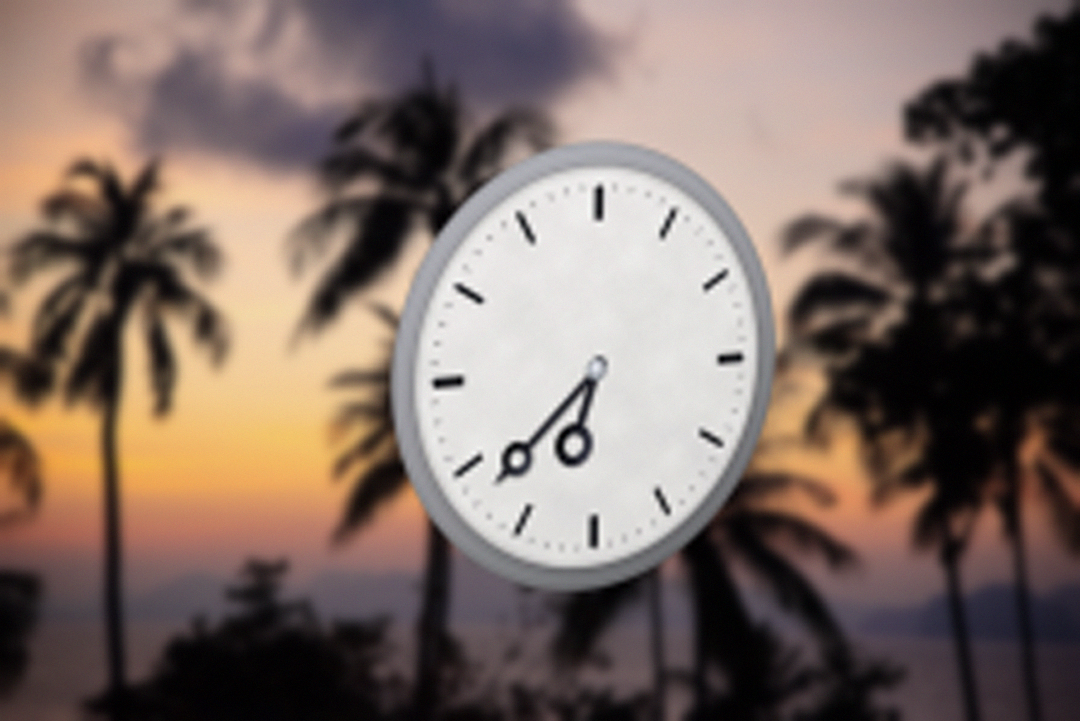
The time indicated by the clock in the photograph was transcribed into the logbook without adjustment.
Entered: 6:38
